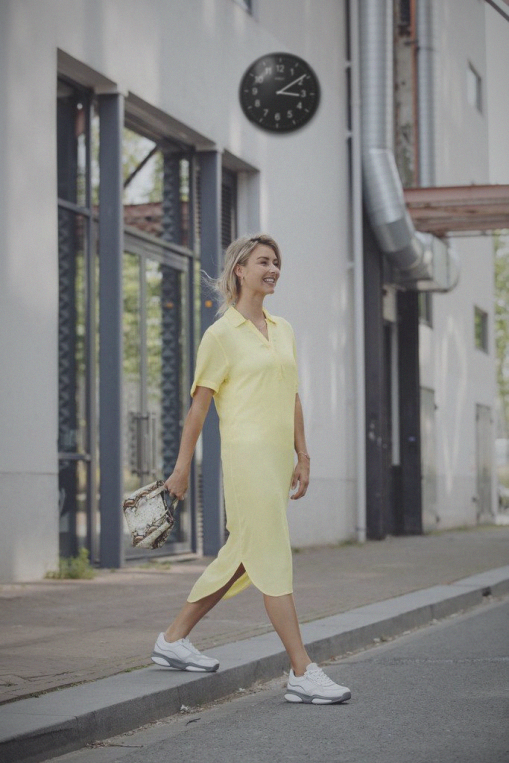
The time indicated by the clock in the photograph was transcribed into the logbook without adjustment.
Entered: 3:09
